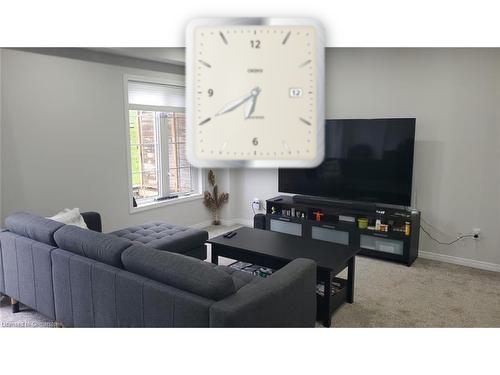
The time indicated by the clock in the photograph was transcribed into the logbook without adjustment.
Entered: 6:40
